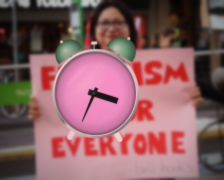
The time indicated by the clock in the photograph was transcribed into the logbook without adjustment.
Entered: 3:34
